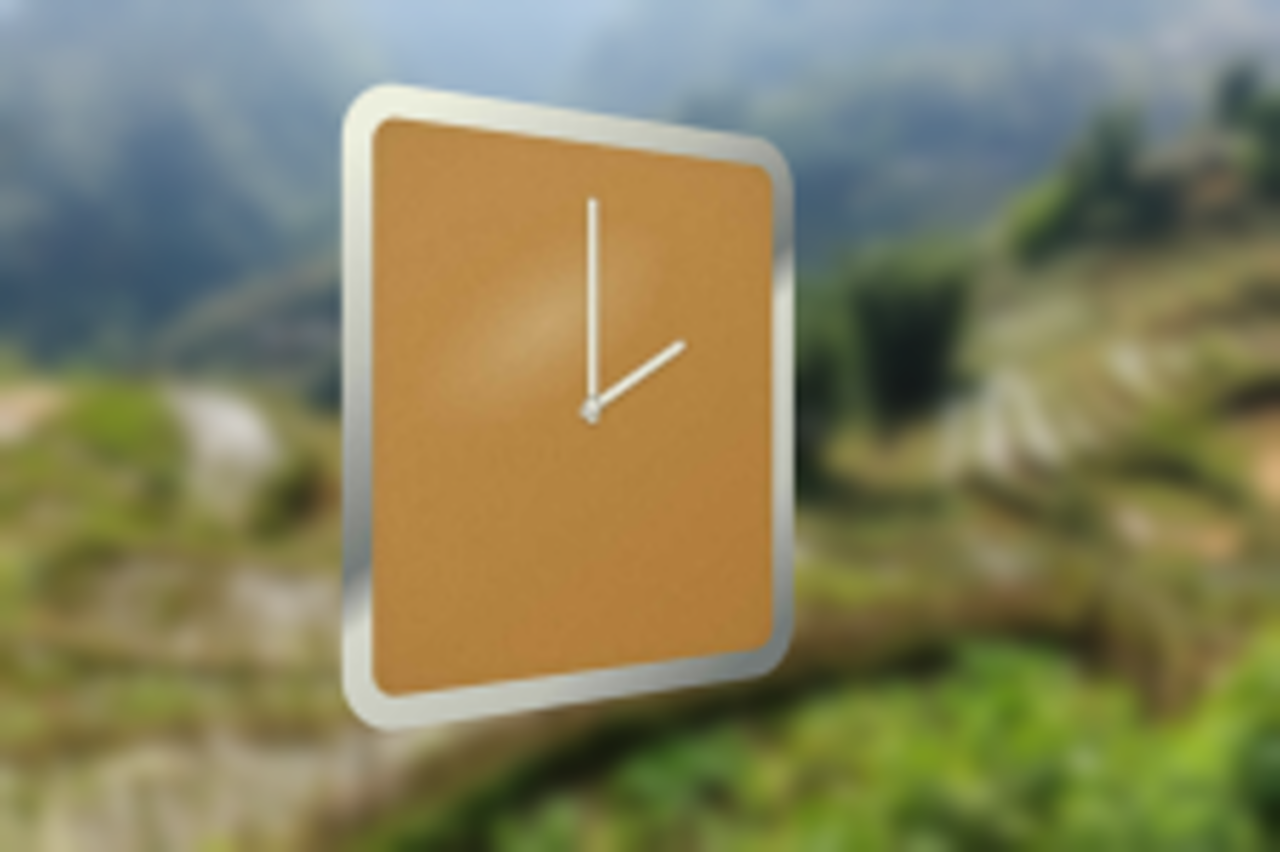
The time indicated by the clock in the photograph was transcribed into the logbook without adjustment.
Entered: 2:00
